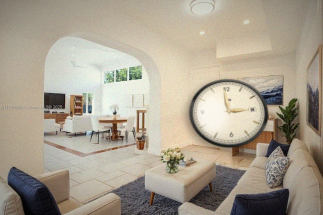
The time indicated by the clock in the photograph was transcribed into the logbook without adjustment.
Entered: 2:59
